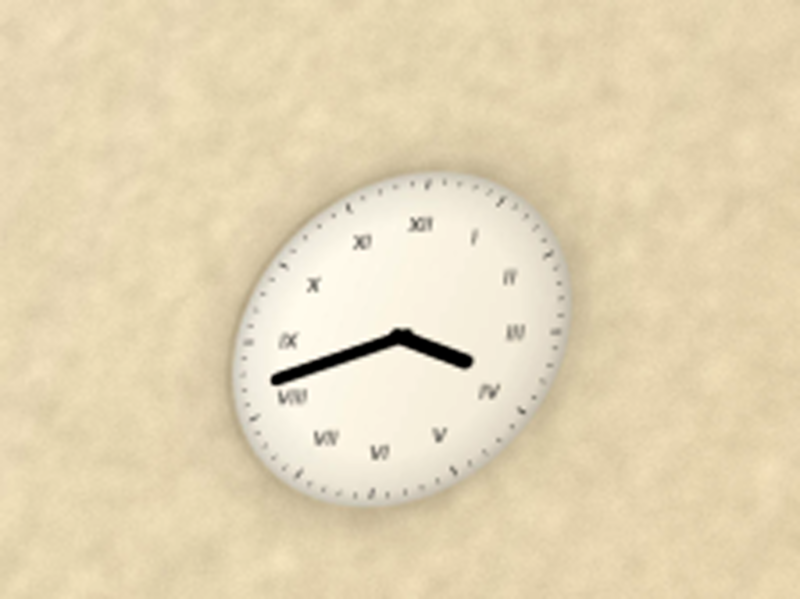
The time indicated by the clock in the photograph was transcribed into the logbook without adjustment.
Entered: 3:42
